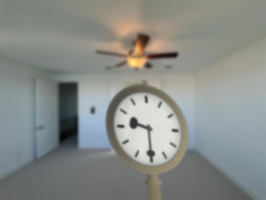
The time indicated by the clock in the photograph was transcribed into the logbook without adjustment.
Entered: 9:30
